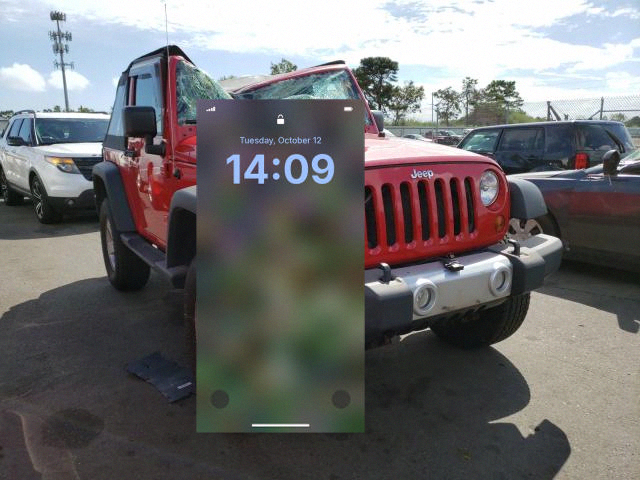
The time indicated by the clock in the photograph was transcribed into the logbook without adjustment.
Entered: 14:09
